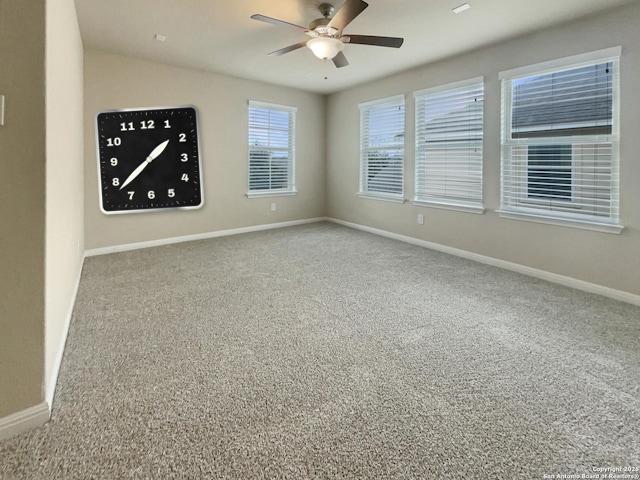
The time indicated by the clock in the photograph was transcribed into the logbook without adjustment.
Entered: 1:38
